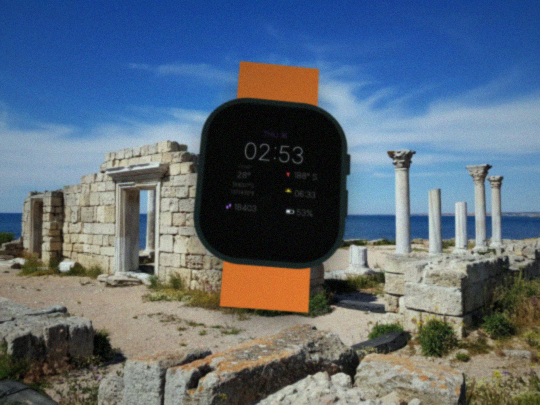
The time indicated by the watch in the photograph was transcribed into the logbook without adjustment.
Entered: 2:53
